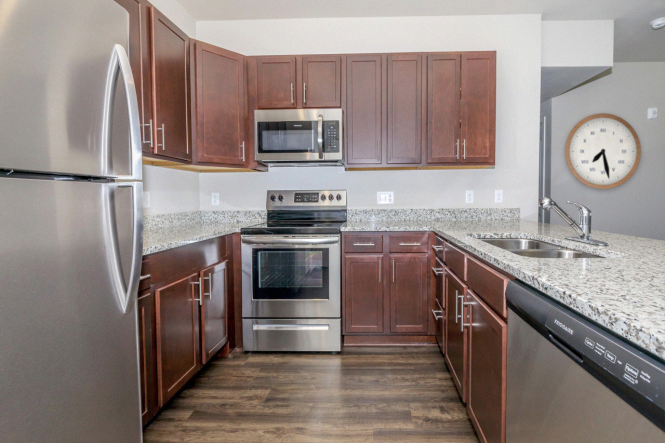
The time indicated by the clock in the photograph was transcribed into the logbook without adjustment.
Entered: 7:28
